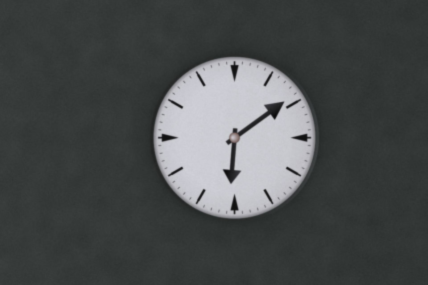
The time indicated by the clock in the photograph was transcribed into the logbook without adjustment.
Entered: 6:09
